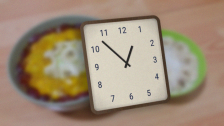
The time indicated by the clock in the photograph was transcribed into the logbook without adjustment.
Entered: 12:53
